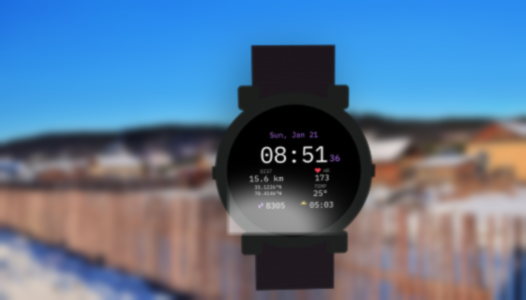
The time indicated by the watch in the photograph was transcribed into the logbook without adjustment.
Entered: 8:51
